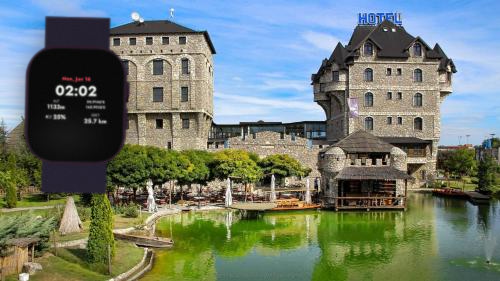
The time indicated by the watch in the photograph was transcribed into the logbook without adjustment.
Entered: 2:02
